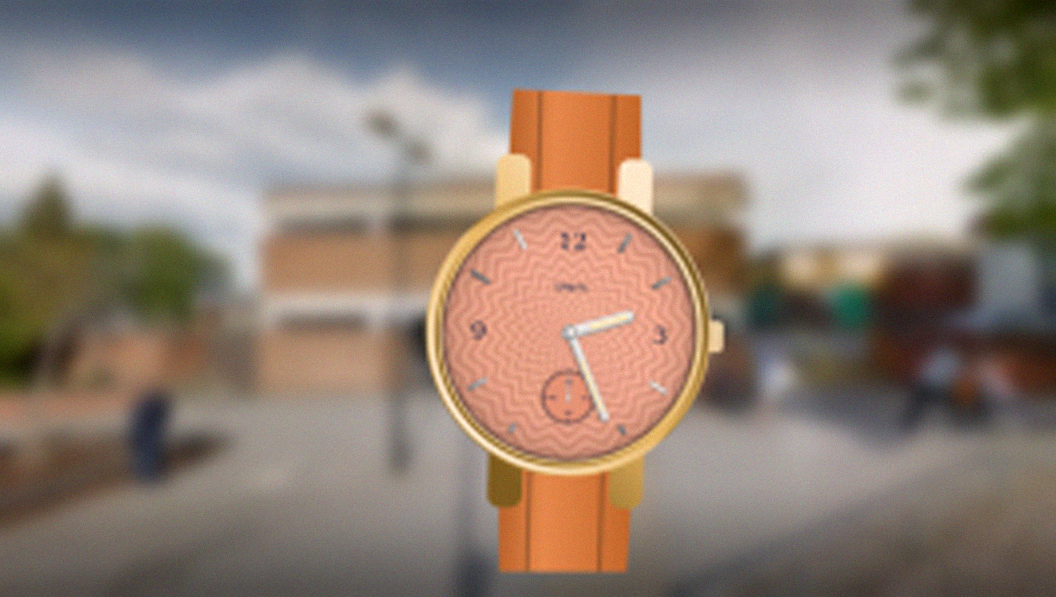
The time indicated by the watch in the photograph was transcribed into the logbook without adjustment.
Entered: 2:26
